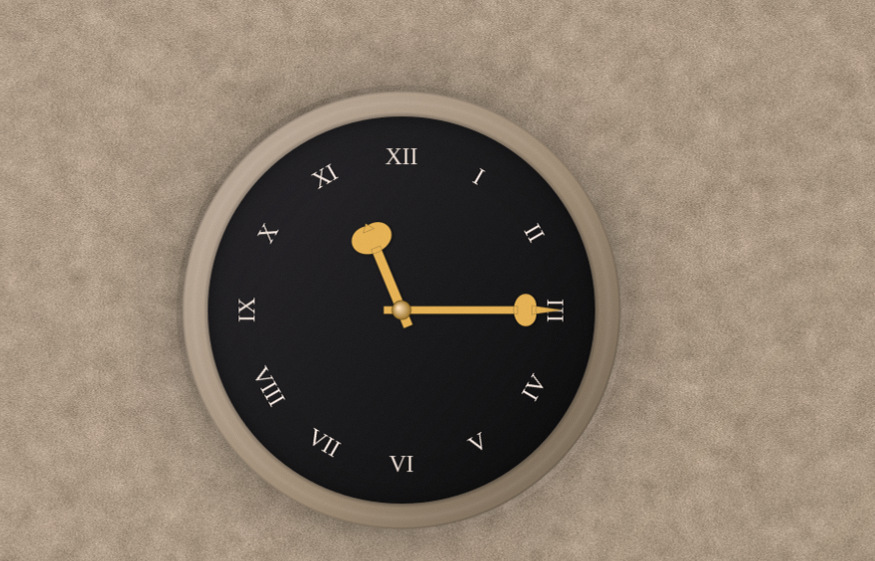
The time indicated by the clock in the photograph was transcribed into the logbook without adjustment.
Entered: 11:15
